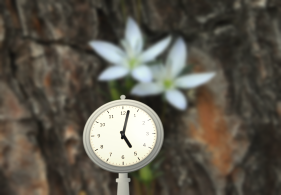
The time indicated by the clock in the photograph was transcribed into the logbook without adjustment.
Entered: 5:02
